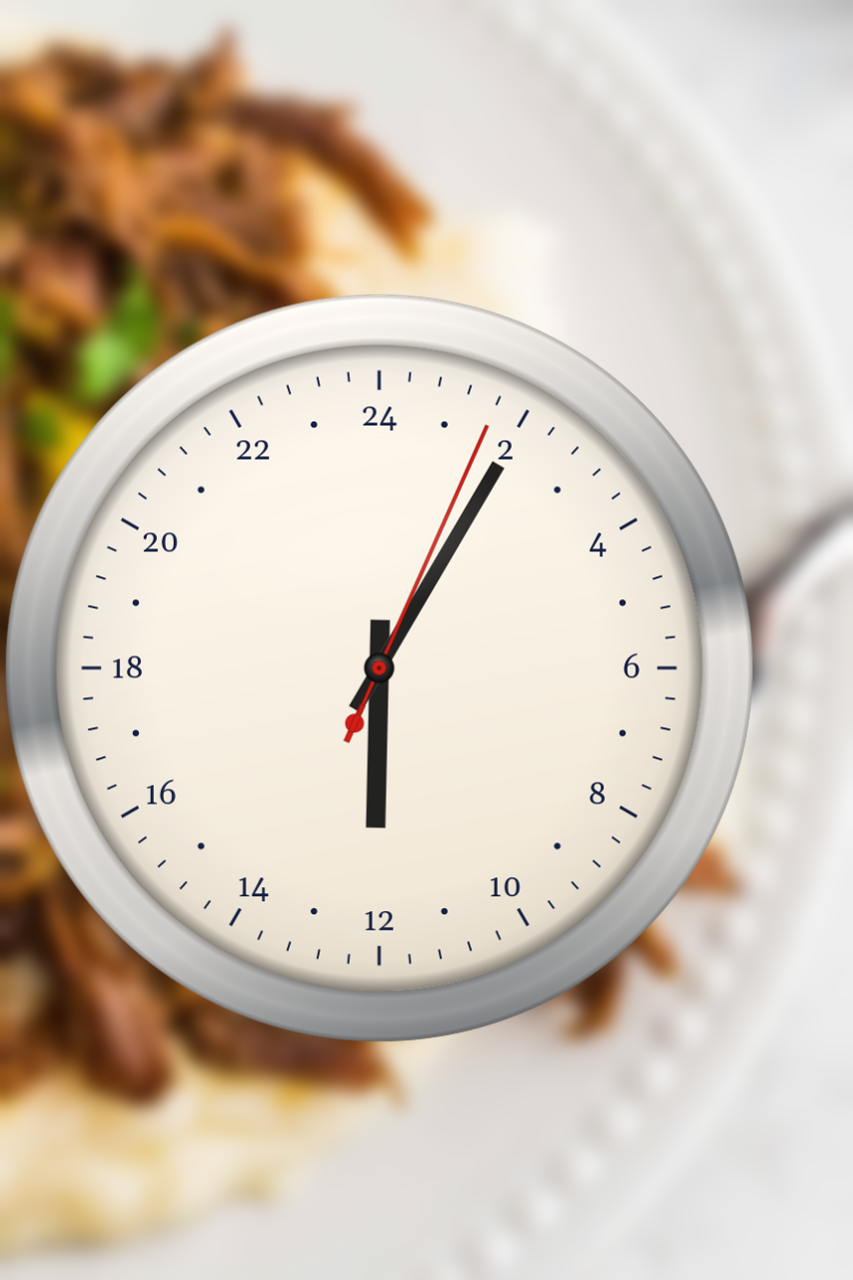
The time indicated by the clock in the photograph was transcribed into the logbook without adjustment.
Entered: 12:05:04
